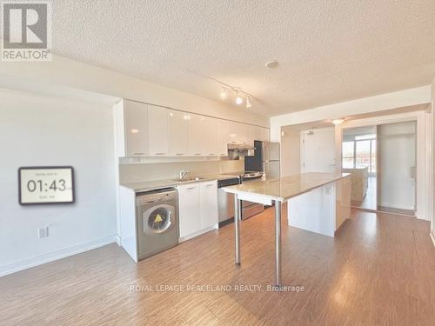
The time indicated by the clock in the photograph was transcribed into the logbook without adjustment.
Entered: 1:43
